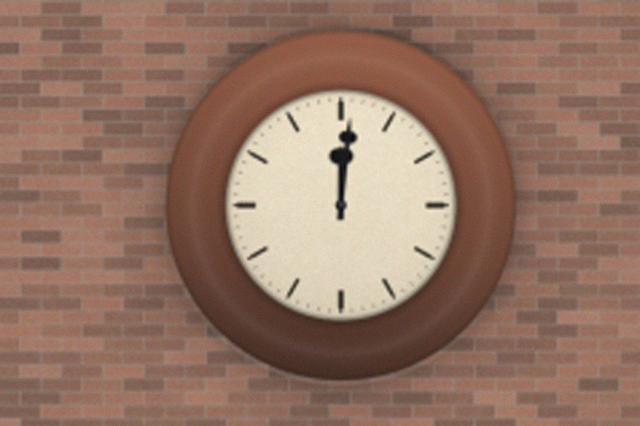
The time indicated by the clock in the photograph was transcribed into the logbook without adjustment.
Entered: 12:01
